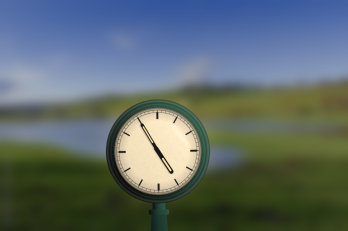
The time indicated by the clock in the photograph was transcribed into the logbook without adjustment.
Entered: 4:55
